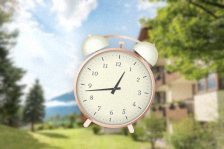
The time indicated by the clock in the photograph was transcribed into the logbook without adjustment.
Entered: 12:43
